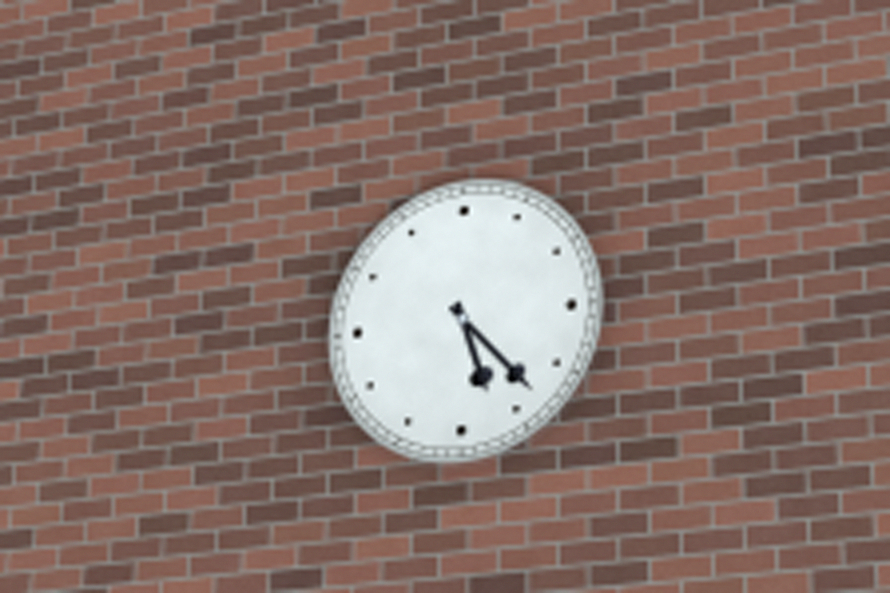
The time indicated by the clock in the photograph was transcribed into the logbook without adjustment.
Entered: 5:23
